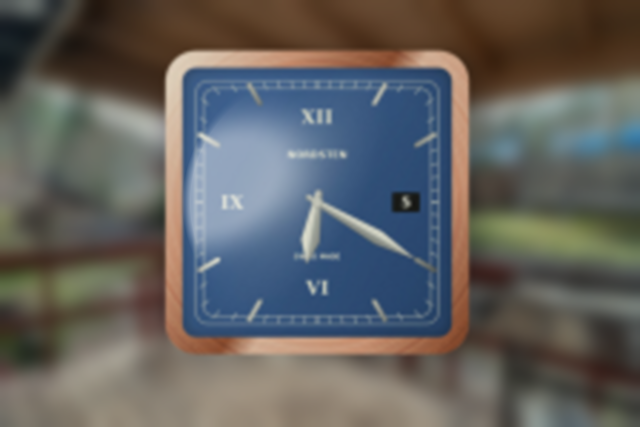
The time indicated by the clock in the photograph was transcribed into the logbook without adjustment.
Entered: 6:20
